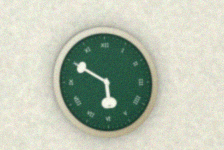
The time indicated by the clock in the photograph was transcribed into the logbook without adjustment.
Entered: 5:50
